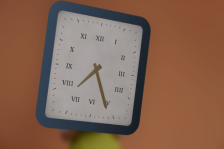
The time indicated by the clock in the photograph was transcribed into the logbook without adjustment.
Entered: 7:26
